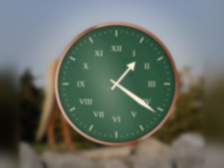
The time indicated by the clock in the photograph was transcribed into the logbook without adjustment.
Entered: 1:21
